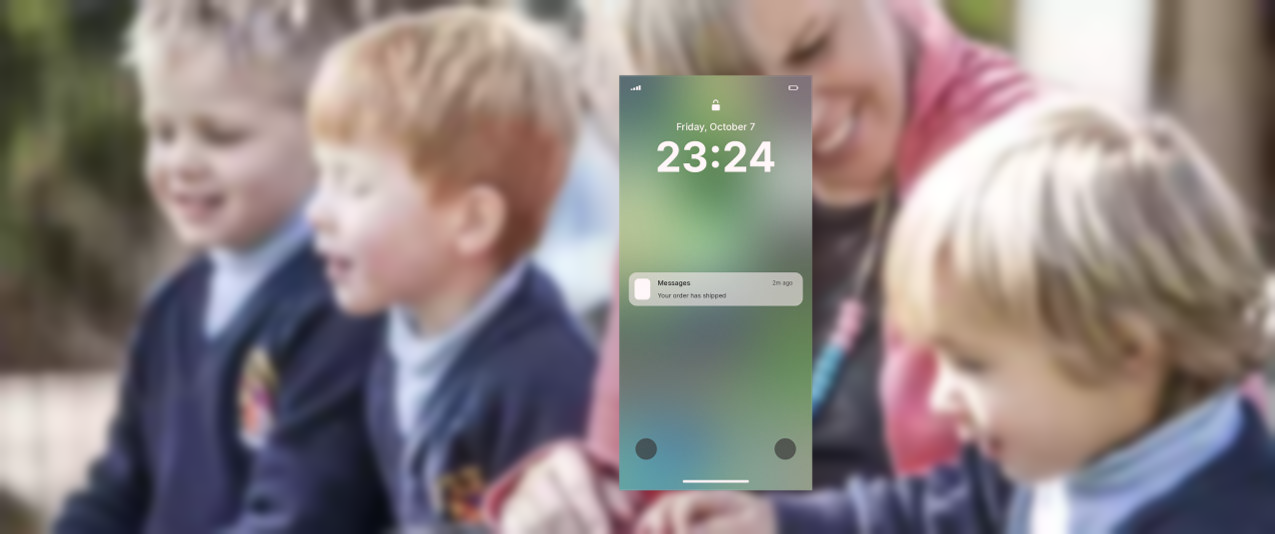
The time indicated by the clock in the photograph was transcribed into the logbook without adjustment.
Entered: 23:24
